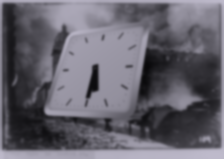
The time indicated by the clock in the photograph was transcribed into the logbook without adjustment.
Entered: 5:30
